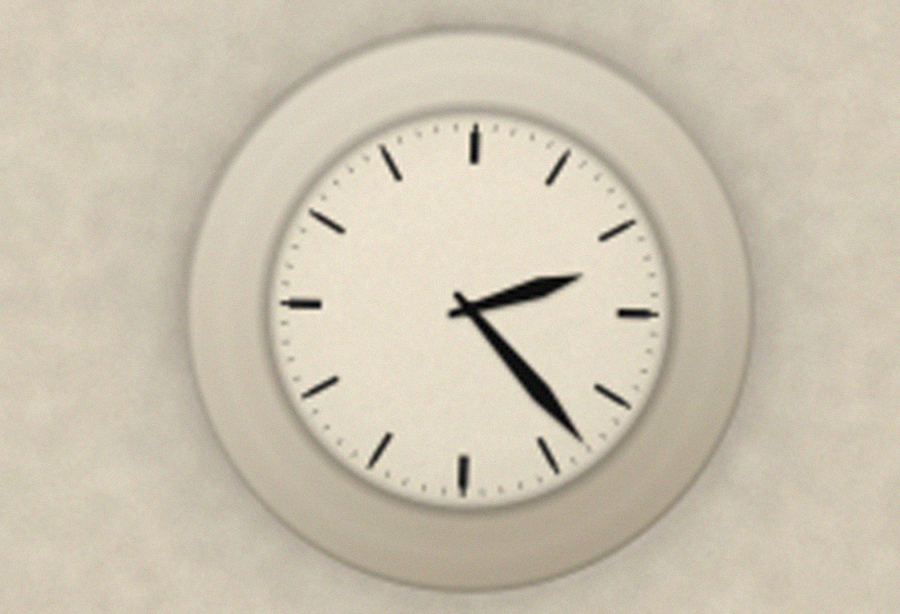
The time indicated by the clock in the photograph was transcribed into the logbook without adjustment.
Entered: 2:23
